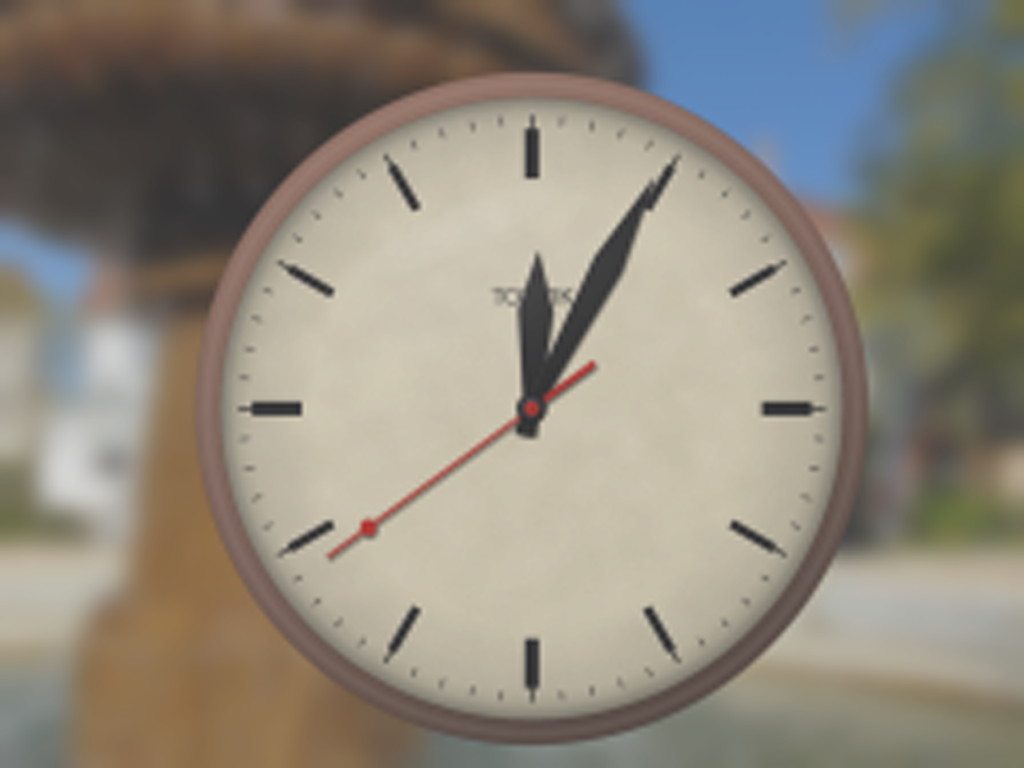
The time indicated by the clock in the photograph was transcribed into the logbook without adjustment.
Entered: 12:04:39
